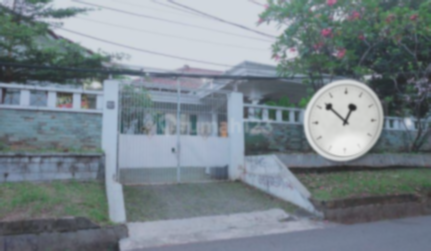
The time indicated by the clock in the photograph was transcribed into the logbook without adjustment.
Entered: 12:52
